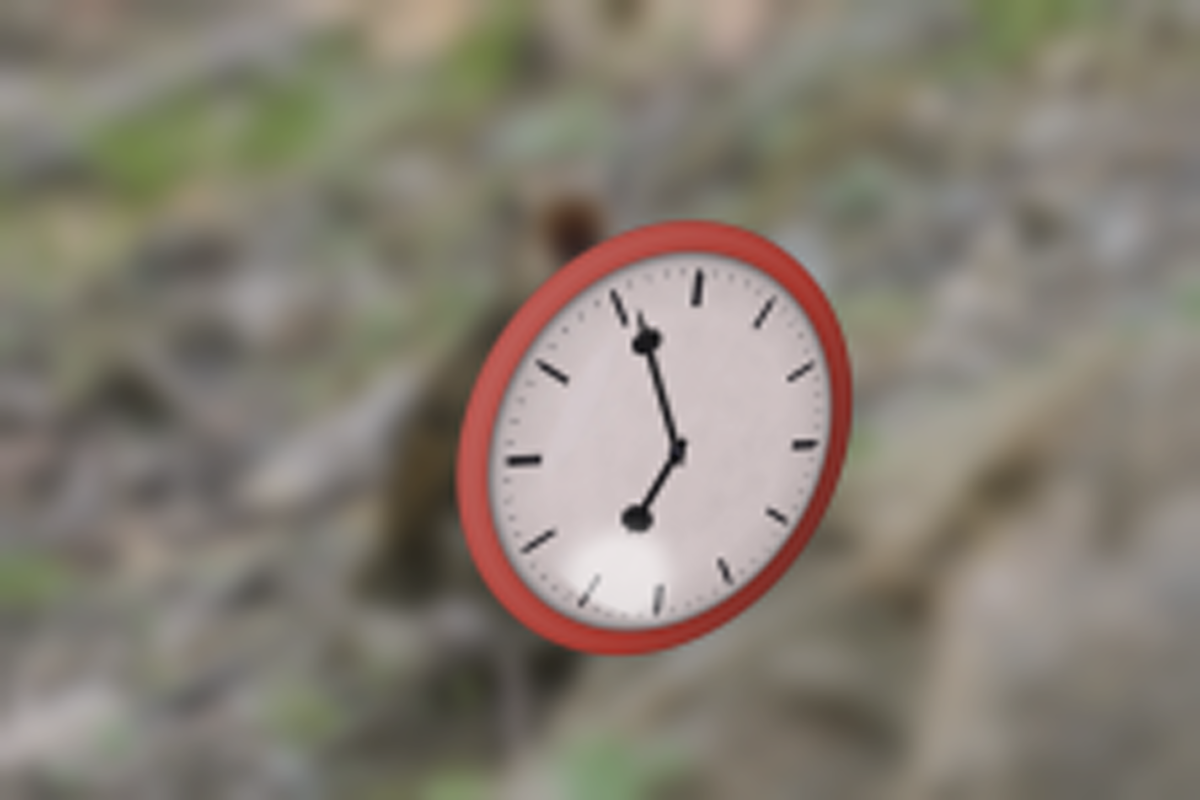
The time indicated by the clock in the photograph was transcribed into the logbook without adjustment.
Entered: 6:56
